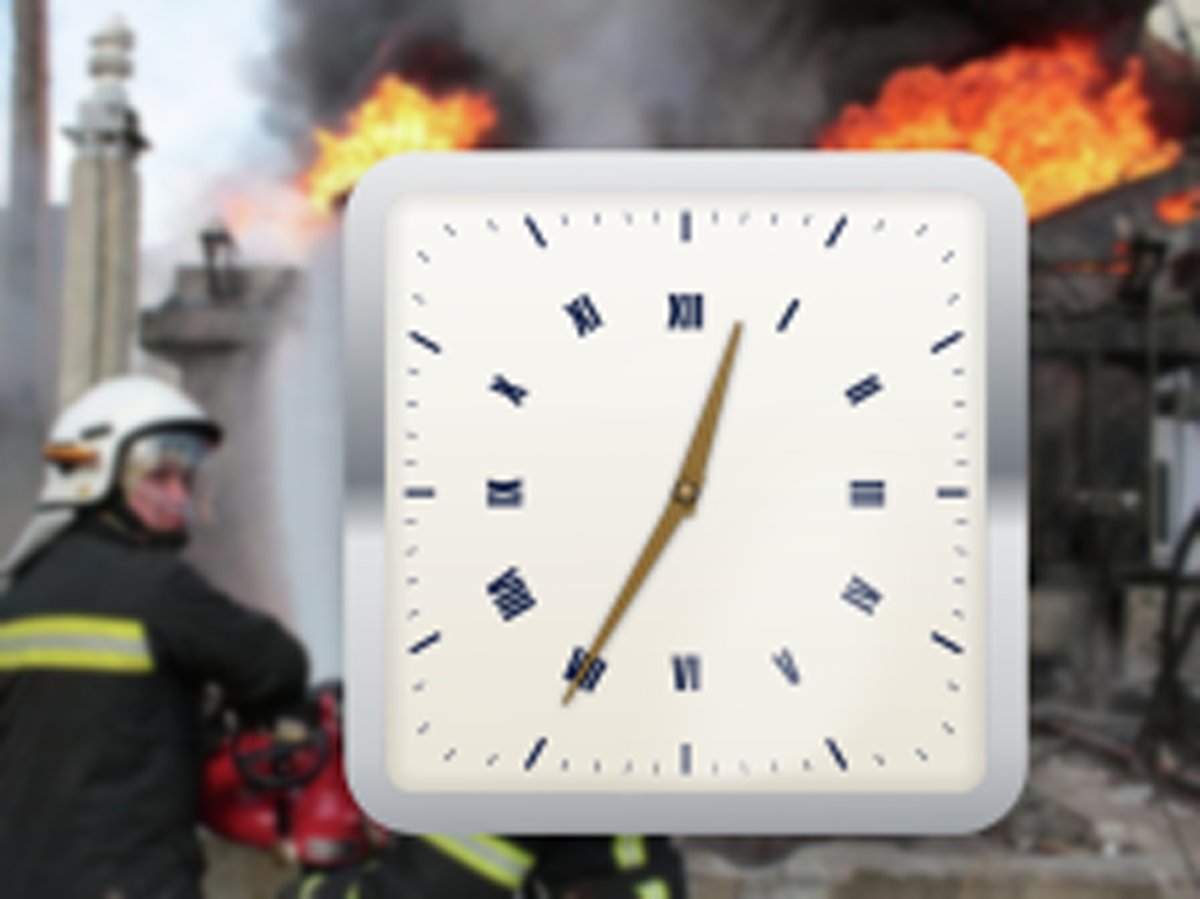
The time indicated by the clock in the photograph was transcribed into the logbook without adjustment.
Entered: 12:35
